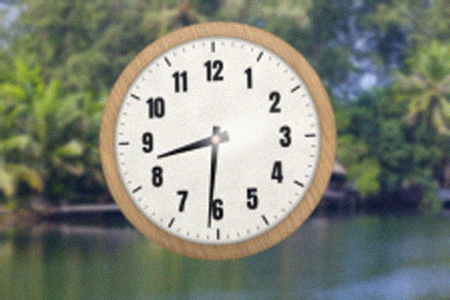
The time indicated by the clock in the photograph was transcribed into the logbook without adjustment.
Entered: 8:31
